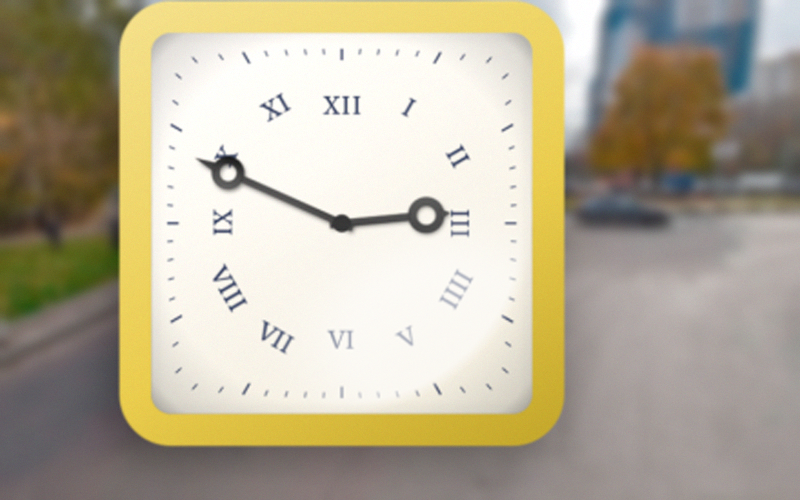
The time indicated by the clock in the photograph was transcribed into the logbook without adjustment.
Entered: 2:49
